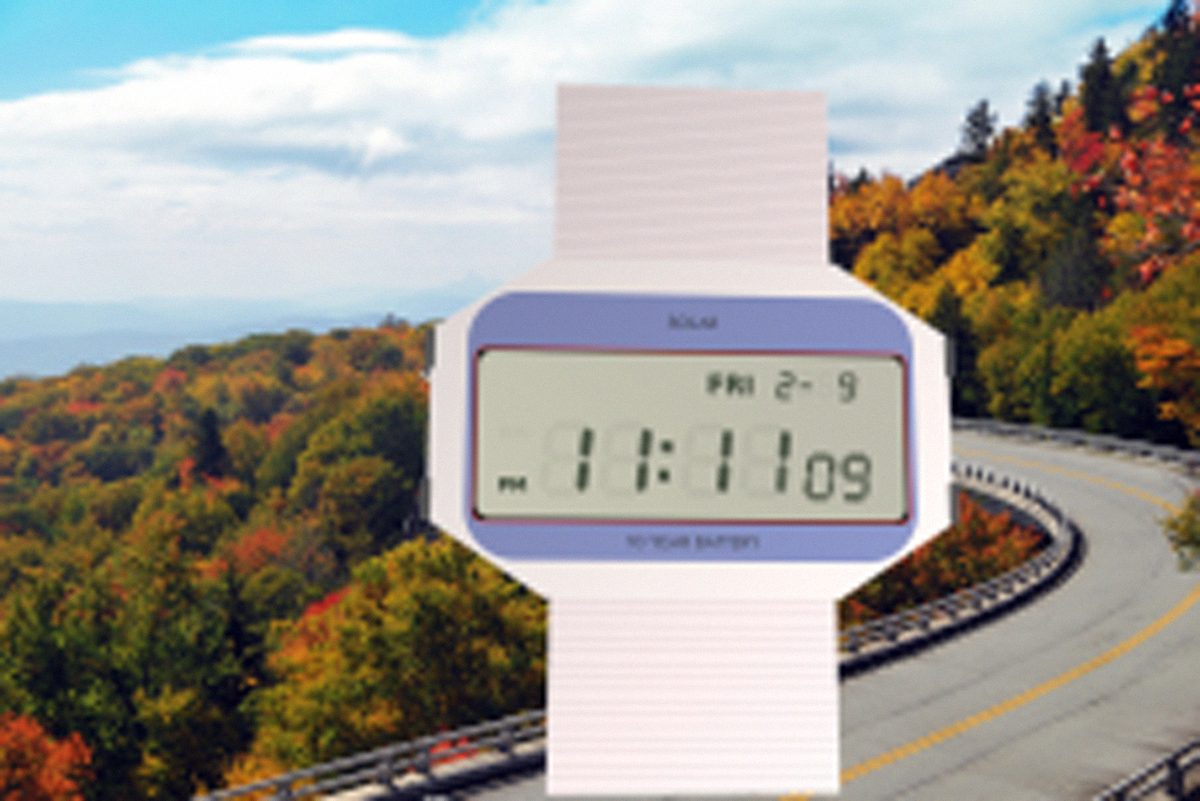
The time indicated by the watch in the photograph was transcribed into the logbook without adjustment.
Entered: 11:11:09
